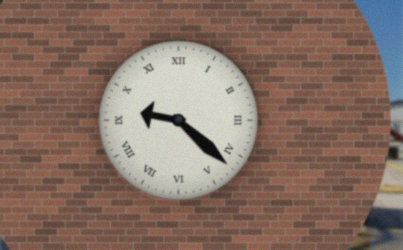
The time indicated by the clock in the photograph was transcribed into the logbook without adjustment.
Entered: 9:22
